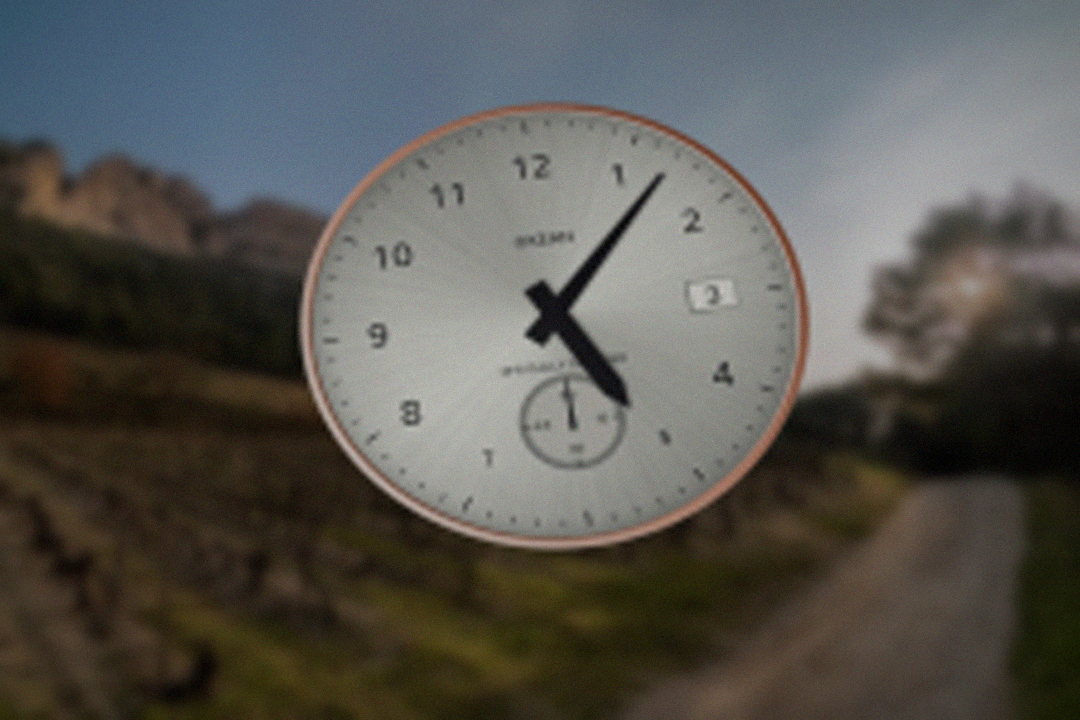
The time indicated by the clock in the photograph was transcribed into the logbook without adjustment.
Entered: 5:07
